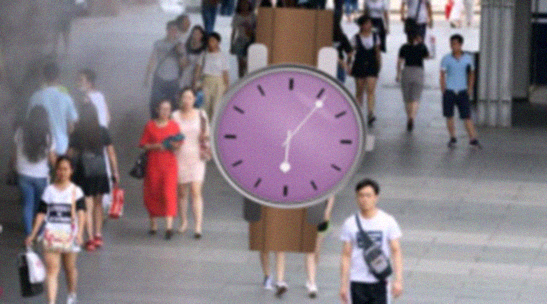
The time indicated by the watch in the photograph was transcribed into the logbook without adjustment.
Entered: 6:06
